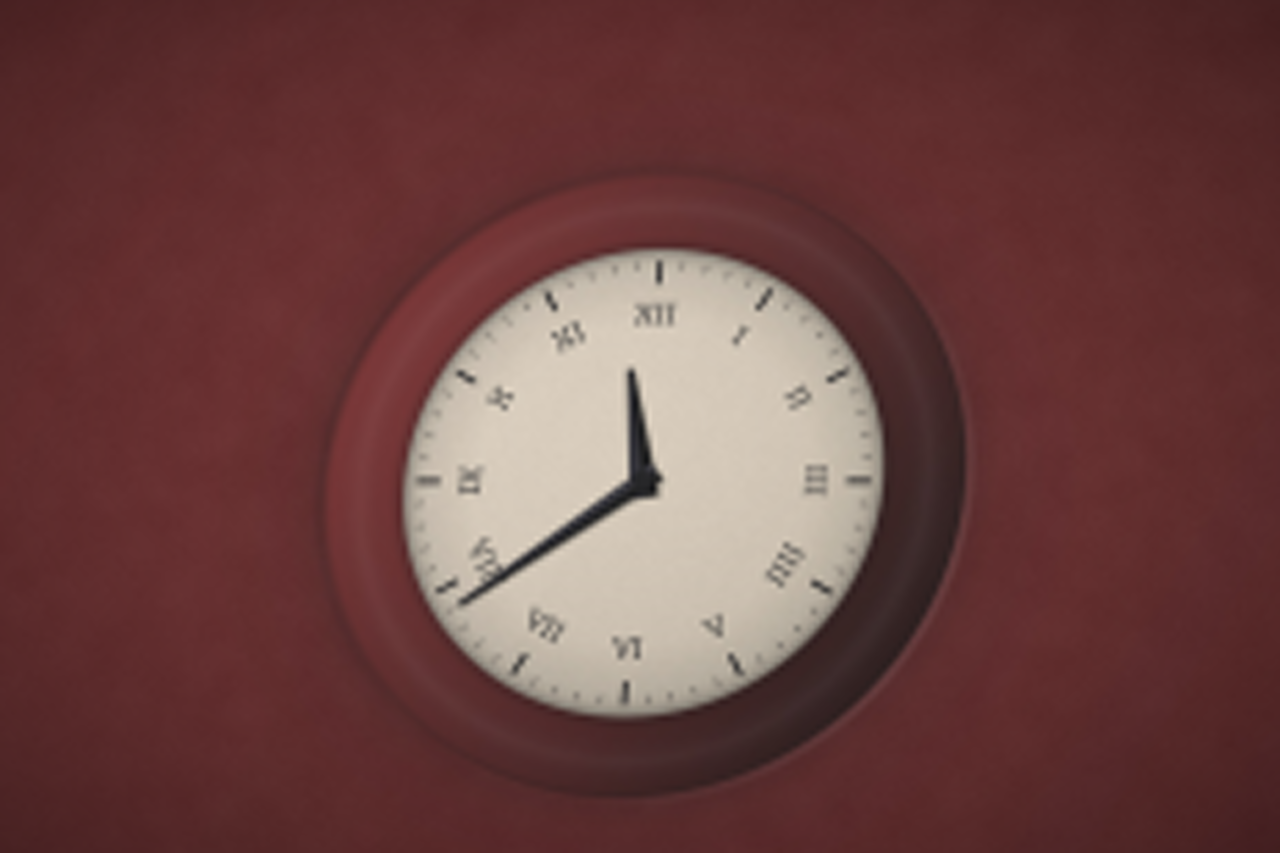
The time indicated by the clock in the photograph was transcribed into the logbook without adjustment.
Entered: 11:39
